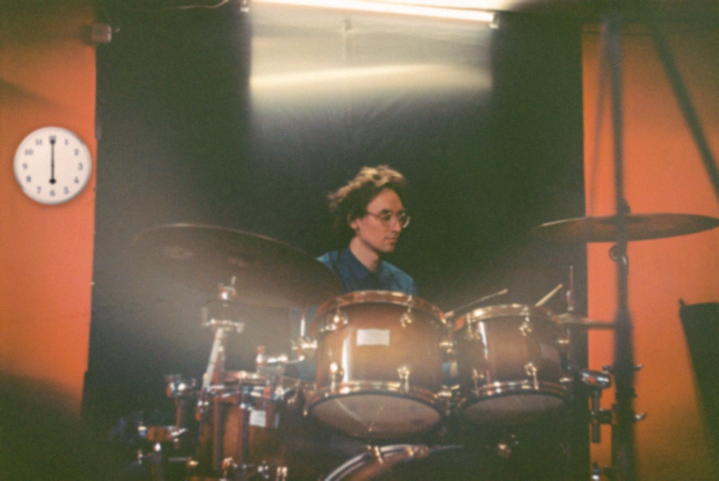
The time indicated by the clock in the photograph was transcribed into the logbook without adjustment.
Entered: 6:00
